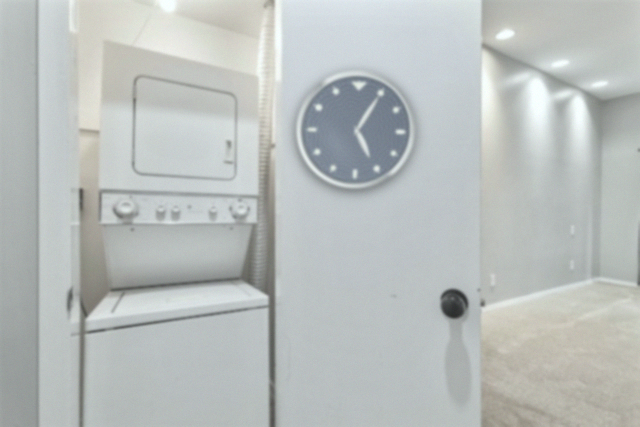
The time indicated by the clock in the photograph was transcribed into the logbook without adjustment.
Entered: 5:05
